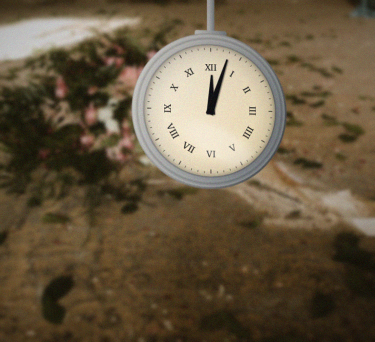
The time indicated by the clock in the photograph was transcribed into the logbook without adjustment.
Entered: 12:03
